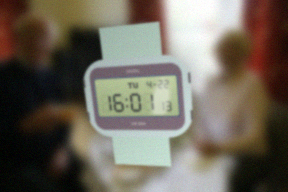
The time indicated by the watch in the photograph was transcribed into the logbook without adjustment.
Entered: 16:01
